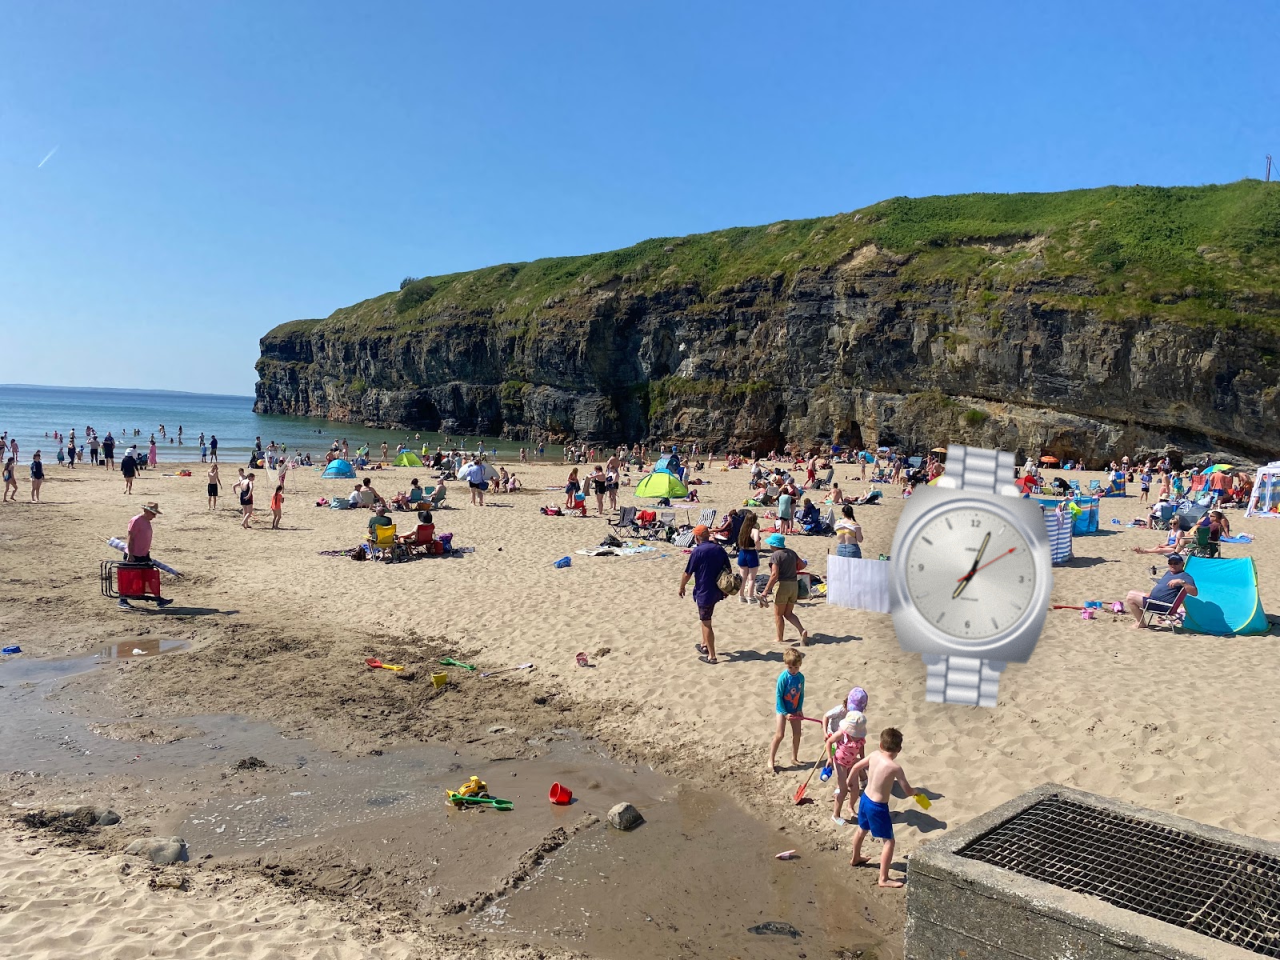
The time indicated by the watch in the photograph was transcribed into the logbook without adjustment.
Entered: 7:03:09
